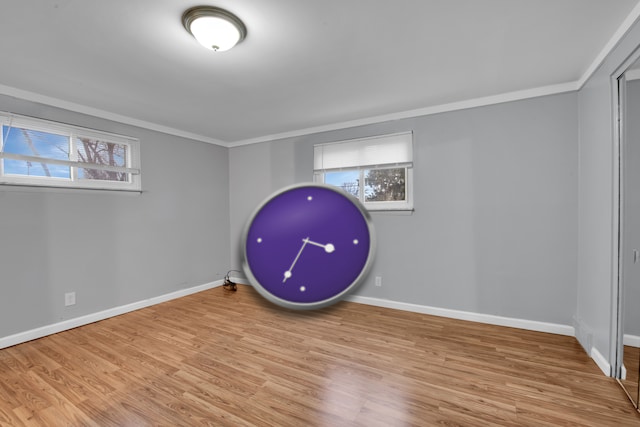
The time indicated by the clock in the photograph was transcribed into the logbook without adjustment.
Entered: 3:34
